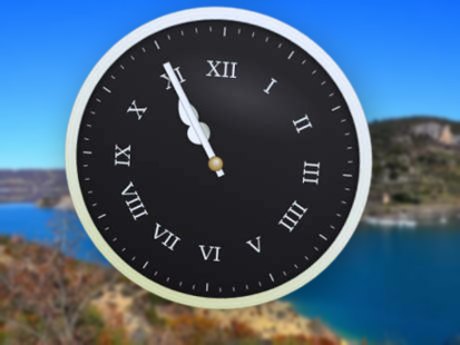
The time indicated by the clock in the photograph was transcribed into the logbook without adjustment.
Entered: 10:55
